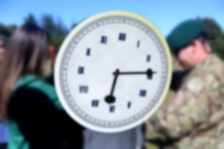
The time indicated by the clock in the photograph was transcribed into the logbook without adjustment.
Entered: 6:14
